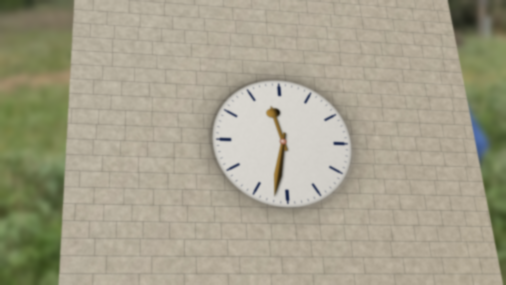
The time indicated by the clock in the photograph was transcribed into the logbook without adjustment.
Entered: 11:32
